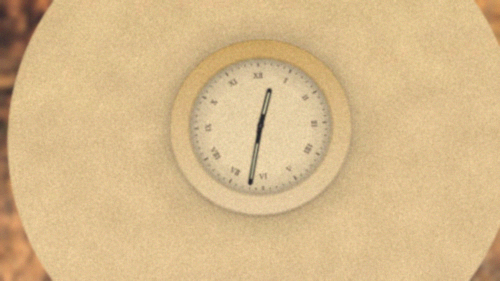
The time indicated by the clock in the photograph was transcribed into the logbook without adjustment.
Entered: 12:32
